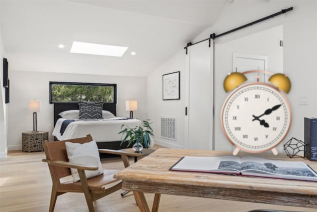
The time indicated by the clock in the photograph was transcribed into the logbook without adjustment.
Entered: 4:10
